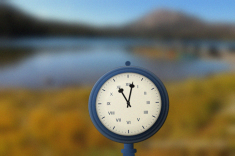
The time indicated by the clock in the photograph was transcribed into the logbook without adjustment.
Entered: 11:02
